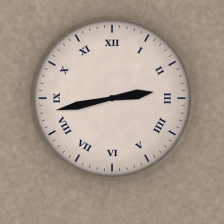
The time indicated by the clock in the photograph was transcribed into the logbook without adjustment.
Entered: 2:43
